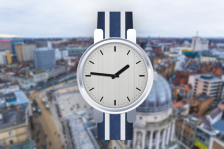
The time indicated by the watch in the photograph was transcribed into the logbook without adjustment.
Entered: 1:46
